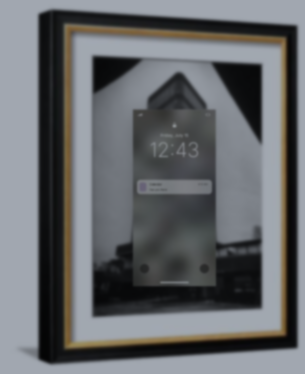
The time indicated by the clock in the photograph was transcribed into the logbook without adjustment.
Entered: 12:43
